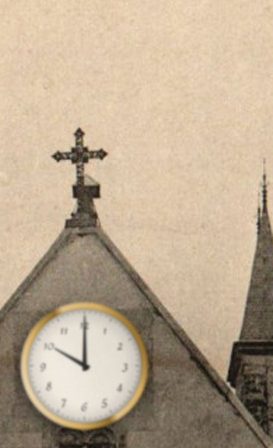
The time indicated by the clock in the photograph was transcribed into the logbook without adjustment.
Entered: 10:00
